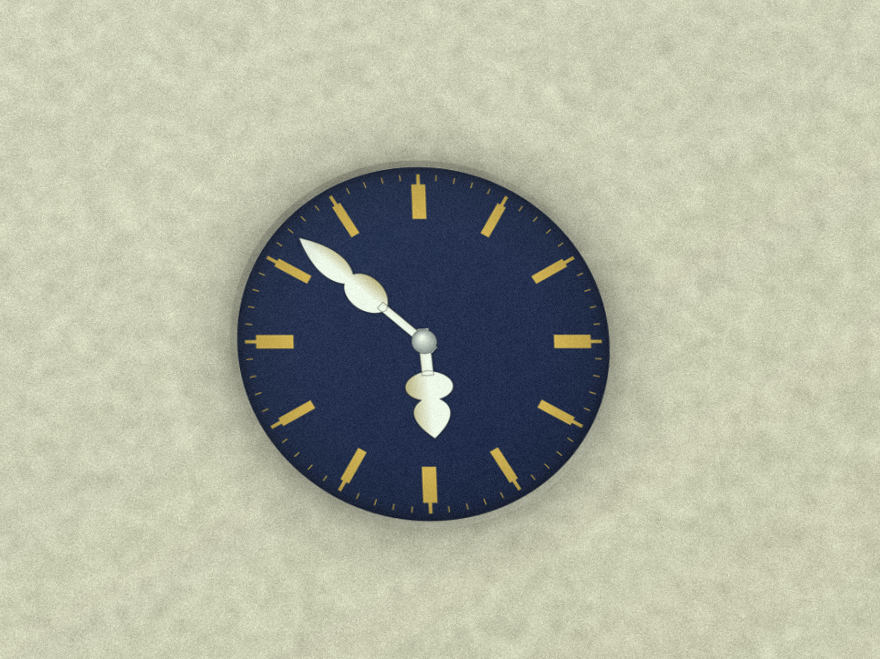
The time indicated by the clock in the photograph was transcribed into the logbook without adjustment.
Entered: 5:52
